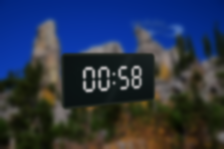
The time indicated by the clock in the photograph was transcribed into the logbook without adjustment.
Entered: 0:58
